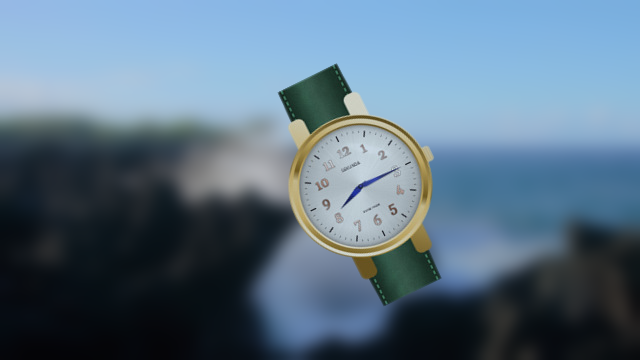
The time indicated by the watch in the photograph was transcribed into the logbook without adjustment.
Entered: 8:15
